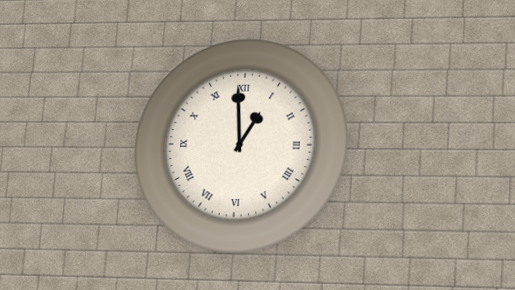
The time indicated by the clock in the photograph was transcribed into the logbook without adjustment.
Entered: 12:59
